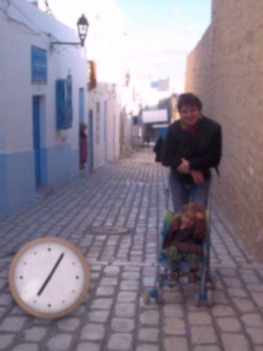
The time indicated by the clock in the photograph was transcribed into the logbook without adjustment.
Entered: 7:05
